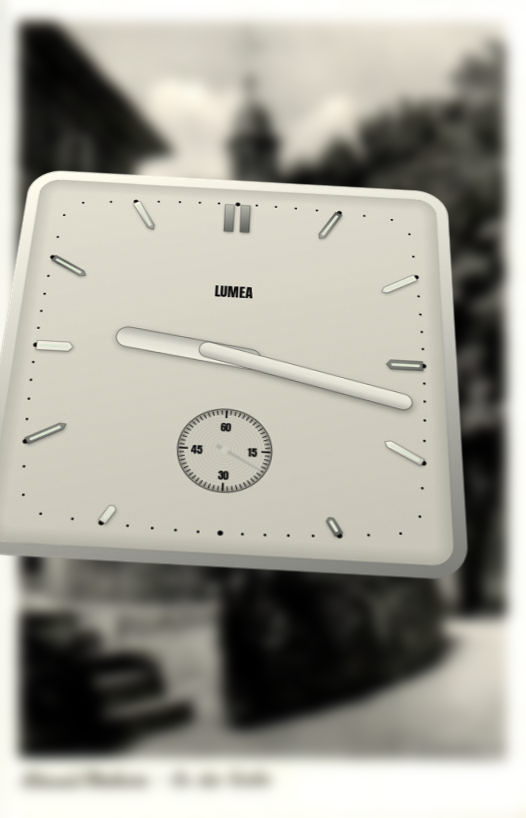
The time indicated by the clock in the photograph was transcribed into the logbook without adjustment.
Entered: 9:17:20
